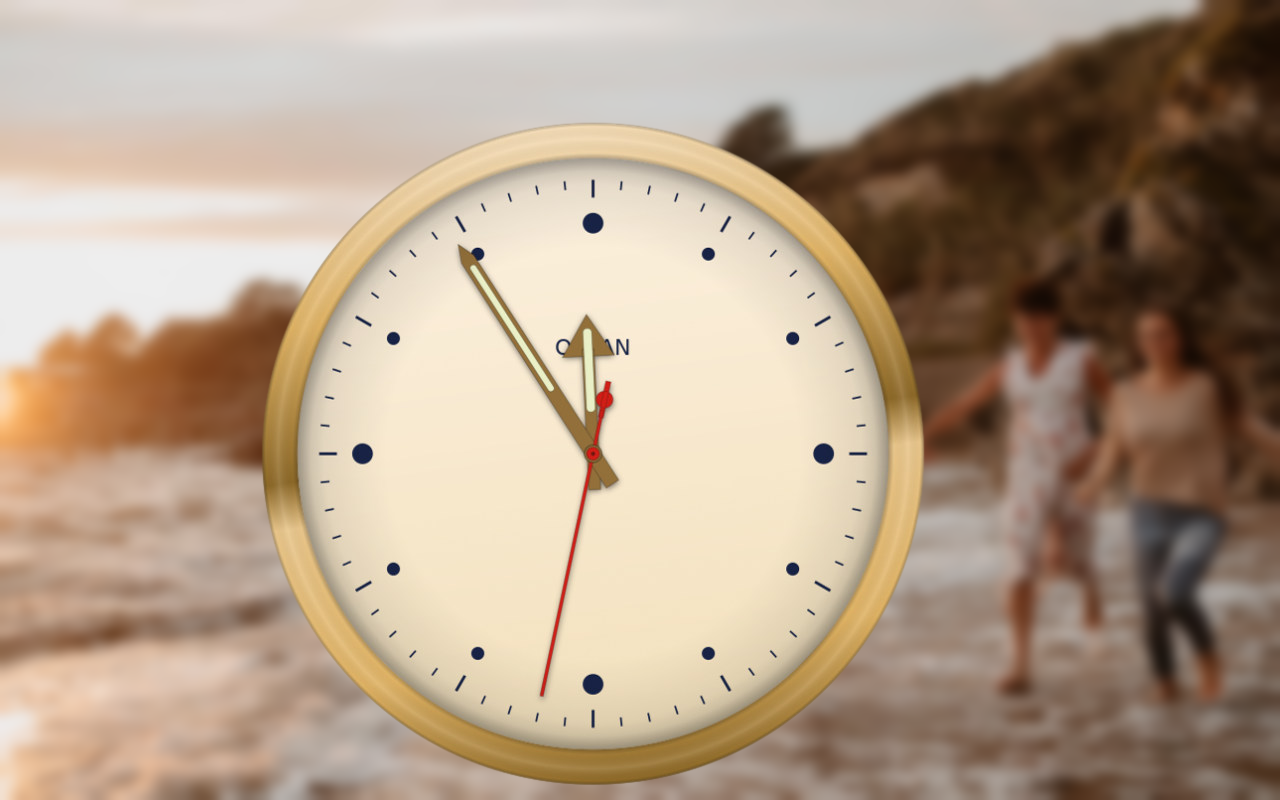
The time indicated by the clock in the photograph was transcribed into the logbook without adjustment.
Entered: 11:54:32
